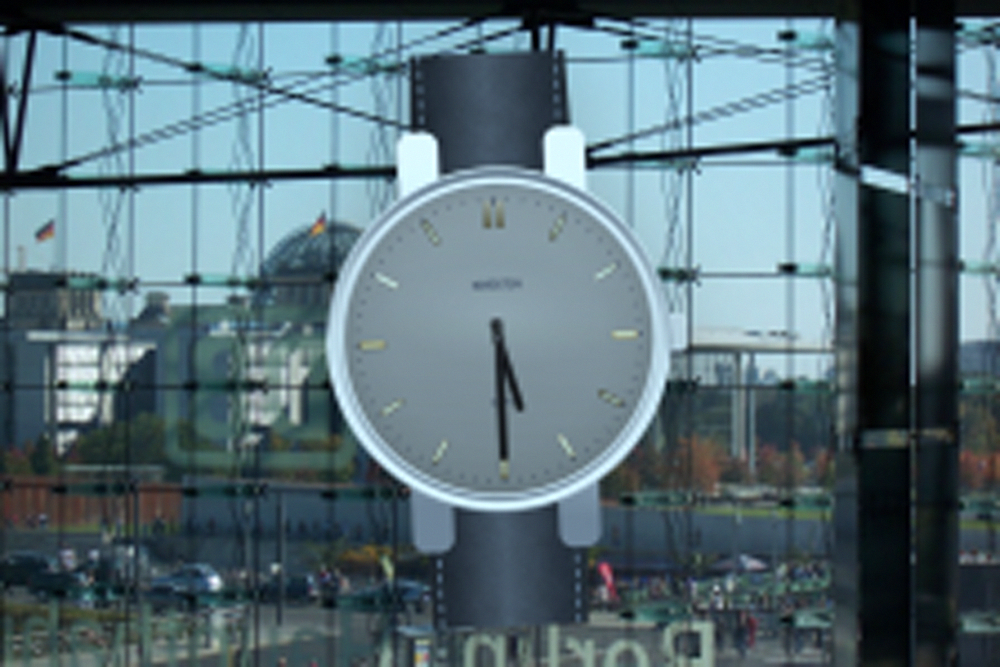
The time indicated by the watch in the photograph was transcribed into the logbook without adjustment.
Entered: 5:30
